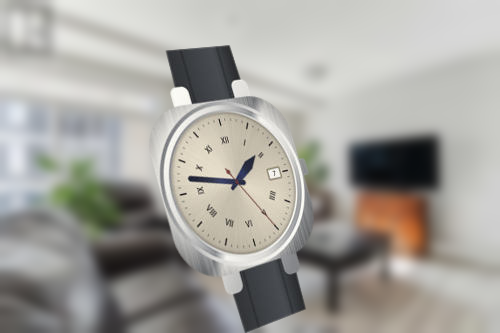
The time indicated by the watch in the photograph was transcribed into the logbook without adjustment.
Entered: 1:47:25
